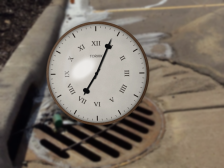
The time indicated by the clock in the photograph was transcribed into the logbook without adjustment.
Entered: 7:04
